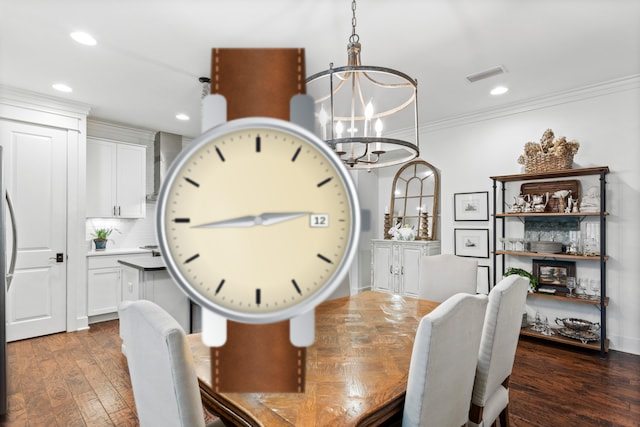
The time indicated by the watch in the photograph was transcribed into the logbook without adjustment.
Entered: 2:44
